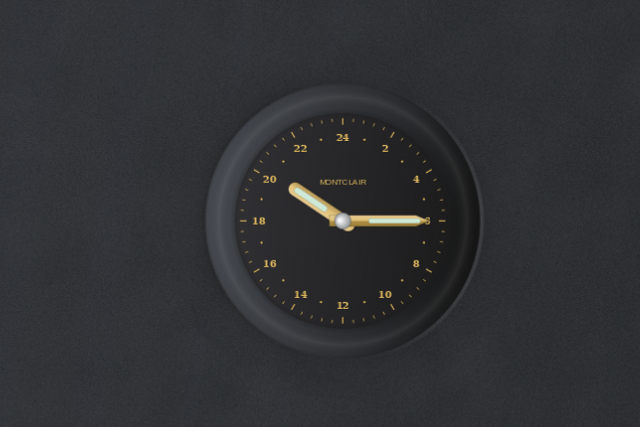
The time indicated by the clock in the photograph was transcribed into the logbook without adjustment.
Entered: 20:15
